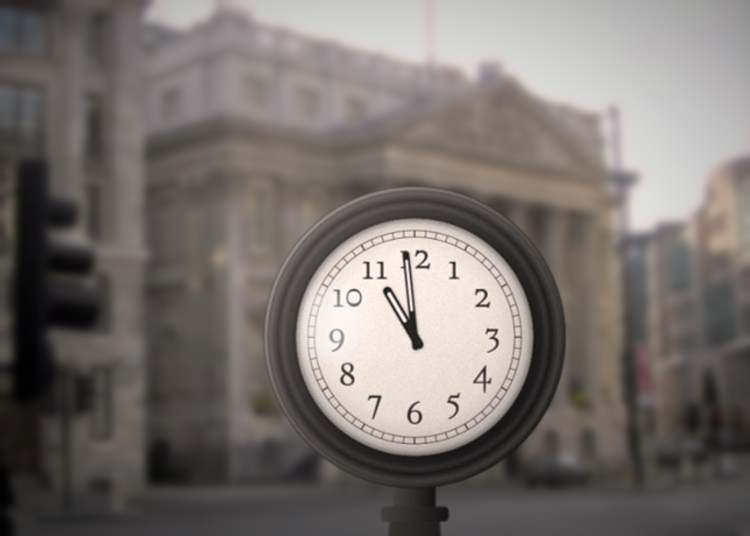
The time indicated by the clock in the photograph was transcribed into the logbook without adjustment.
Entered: 10:59
